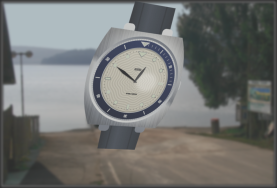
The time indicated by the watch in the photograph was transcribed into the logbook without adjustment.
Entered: 12:50
